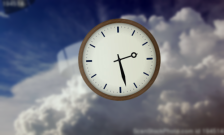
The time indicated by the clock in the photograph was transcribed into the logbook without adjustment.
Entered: 2:28
